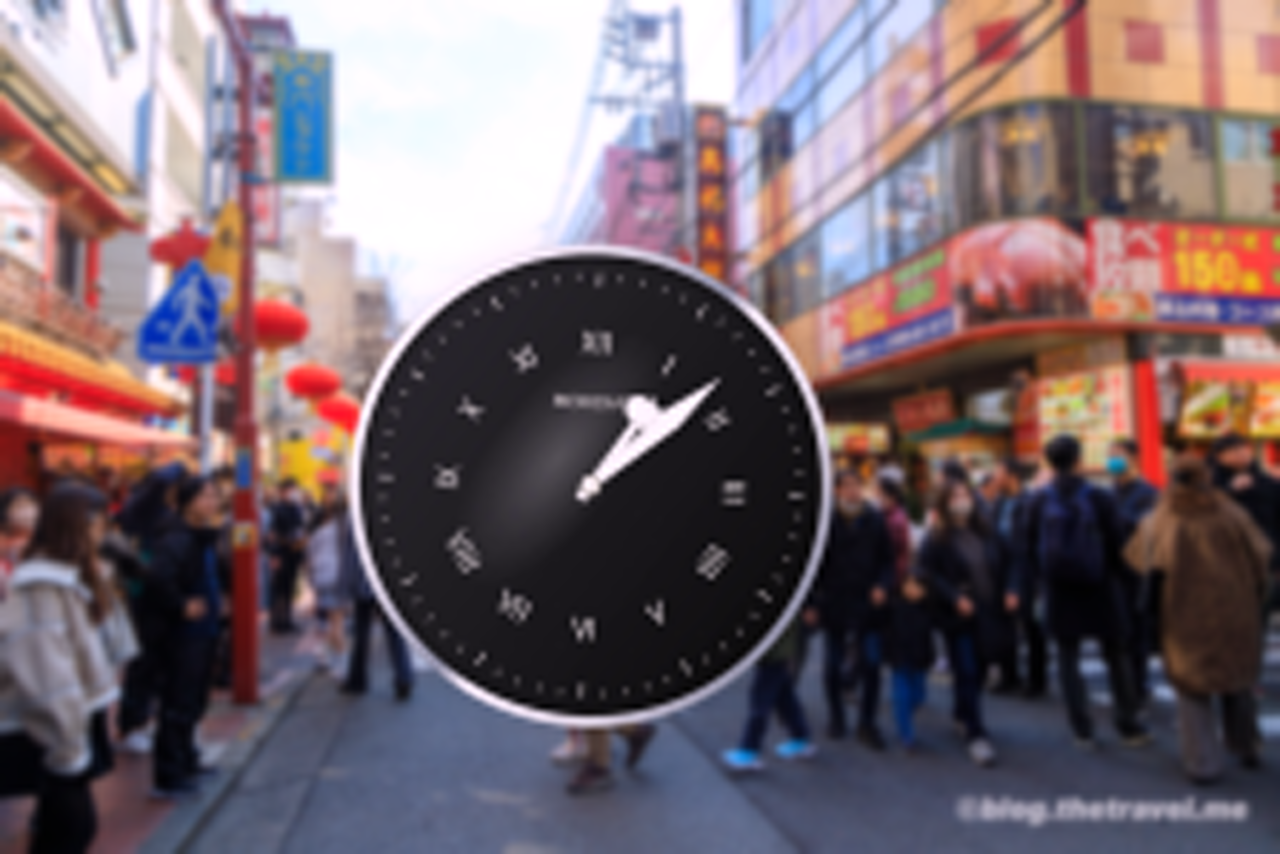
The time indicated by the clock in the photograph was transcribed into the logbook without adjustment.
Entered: 1:08
